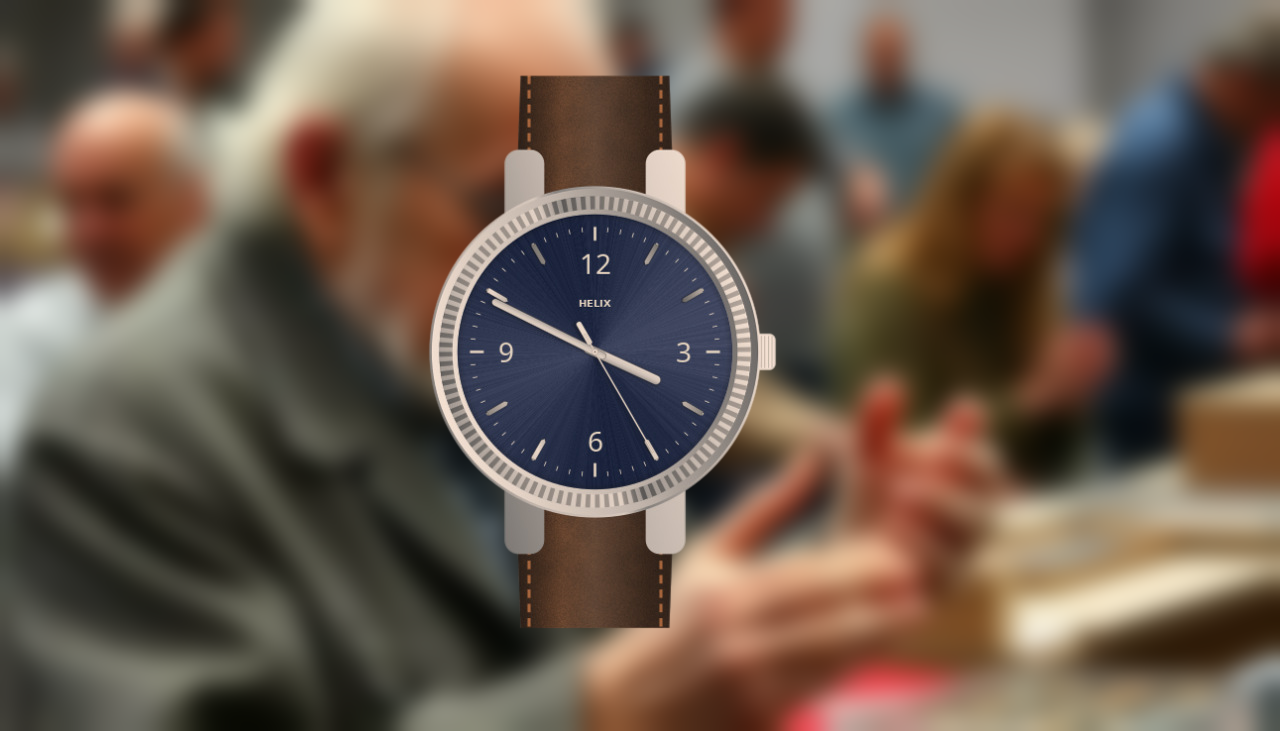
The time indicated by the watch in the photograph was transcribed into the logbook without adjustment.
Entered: 3:49:25
